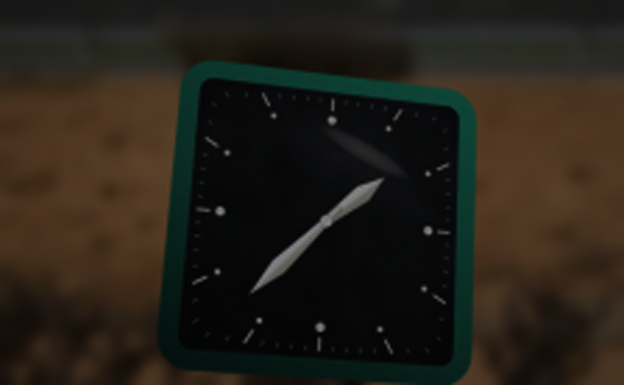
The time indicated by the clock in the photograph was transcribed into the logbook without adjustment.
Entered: 1:37
